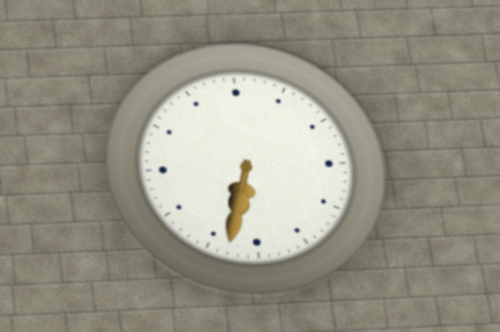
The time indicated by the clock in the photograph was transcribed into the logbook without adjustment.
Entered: 6:33
